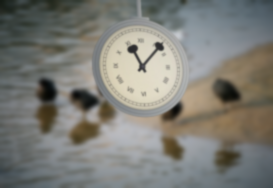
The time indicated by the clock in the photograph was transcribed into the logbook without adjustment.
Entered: 11:07
